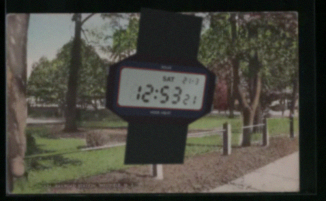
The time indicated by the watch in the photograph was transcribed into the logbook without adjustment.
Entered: 12:53:21
